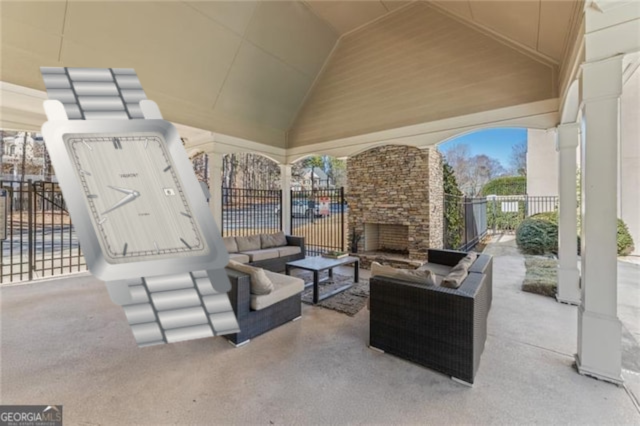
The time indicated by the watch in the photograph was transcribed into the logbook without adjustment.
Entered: 9:41
